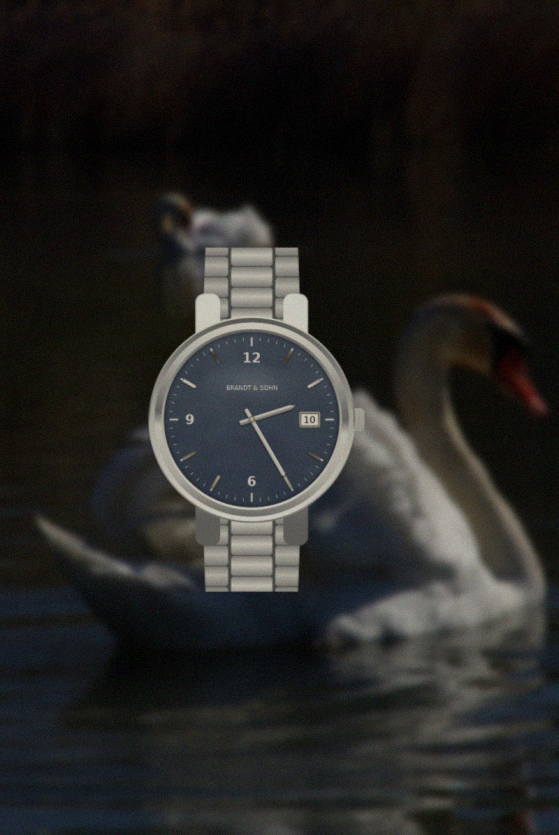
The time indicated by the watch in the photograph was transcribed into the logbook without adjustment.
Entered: 2:25
